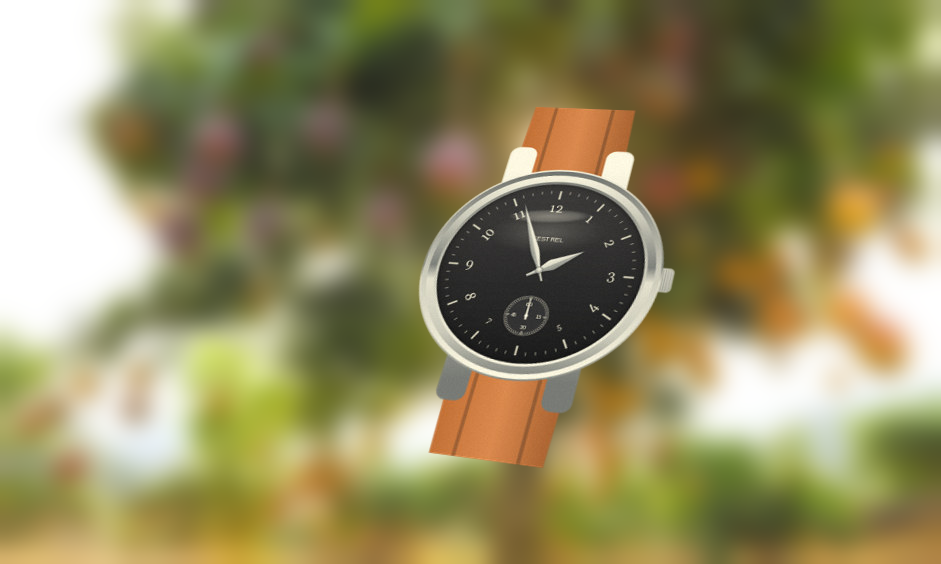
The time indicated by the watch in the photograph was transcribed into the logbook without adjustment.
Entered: 1:56
